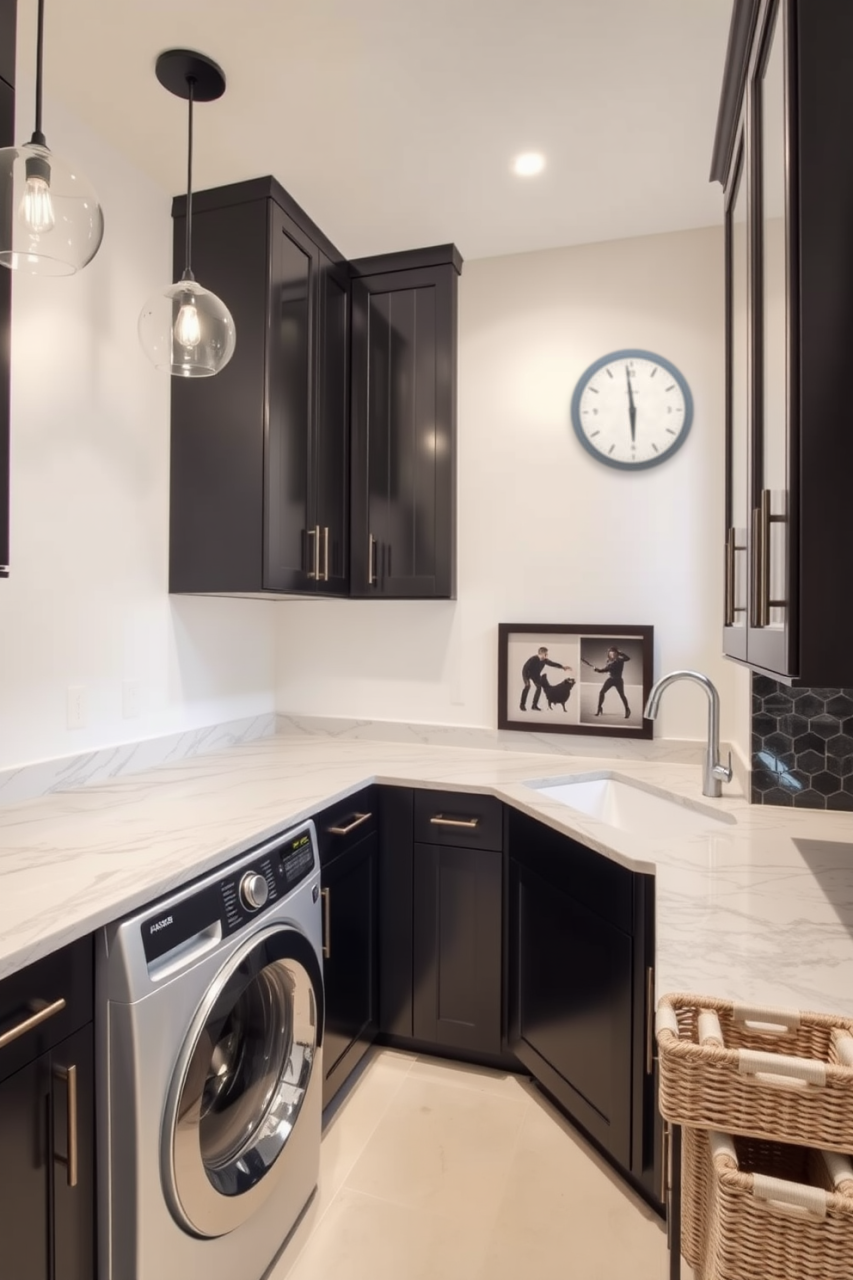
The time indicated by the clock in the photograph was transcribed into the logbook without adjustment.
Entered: 5:59
